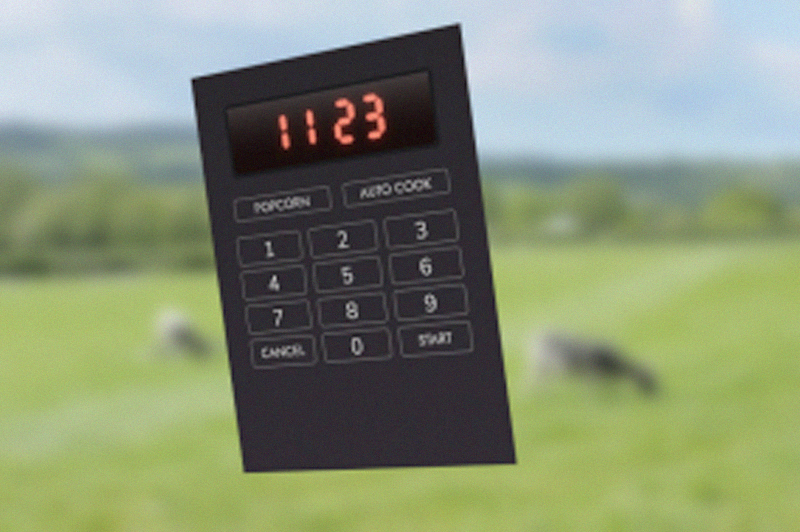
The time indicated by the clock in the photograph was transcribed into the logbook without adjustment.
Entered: 11:23
